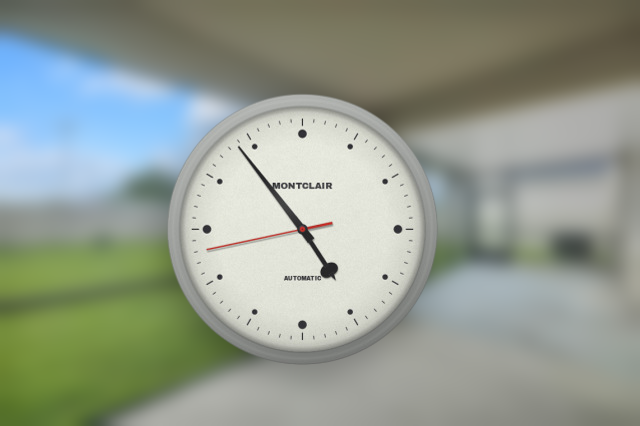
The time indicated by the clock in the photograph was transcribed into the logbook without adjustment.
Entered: 4:53:43
